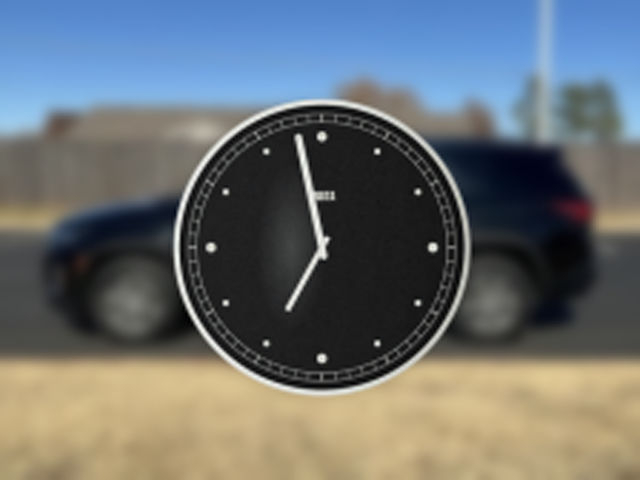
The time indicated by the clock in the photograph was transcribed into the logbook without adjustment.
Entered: 6:58
